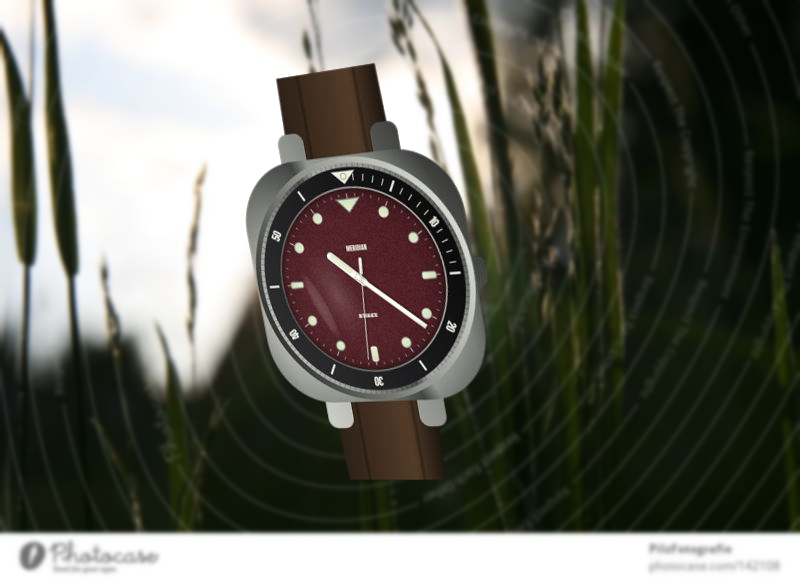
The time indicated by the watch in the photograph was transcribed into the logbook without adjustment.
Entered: 10:21:31
